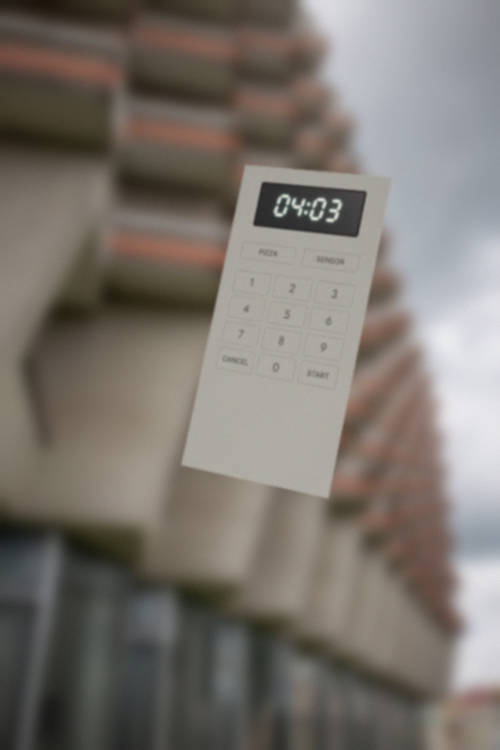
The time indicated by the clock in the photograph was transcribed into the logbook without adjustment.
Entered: 4:03
